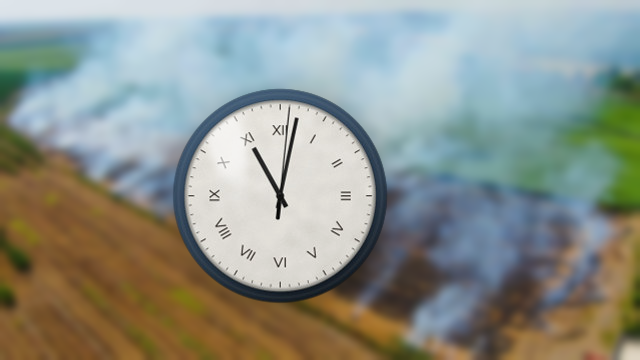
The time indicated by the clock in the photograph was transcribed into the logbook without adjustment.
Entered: 11:02:01
